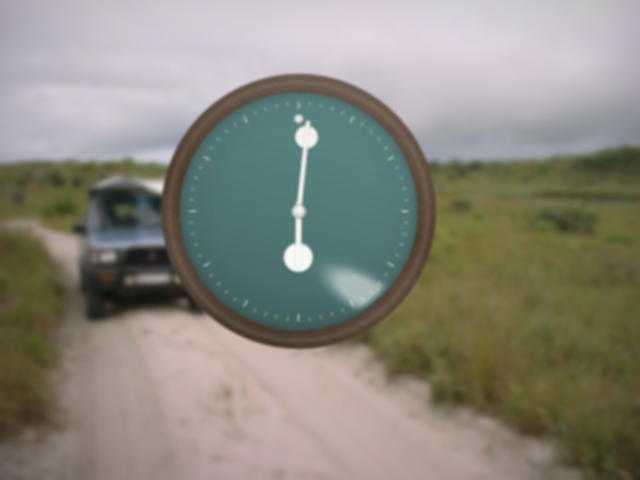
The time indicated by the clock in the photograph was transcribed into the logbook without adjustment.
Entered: 6:01
